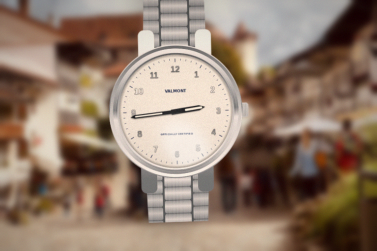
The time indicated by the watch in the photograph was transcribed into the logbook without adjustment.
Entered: 2:44
